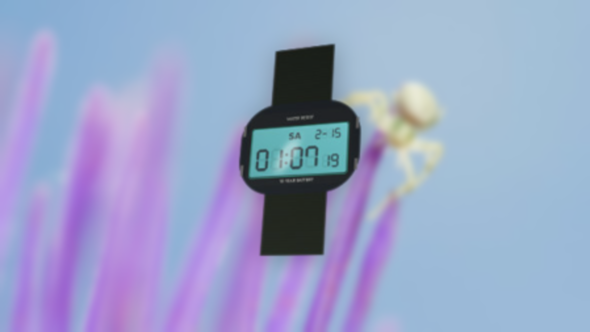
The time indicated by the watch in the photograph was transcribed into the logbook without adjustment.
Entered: 1:07:19
